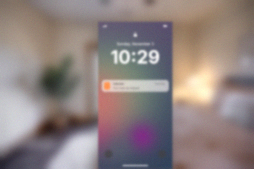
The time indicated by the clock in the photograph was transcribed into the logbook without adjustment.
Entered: 10:29
